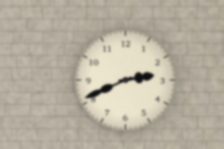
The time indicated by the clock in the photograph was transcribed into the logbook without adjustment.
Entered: 2:41
